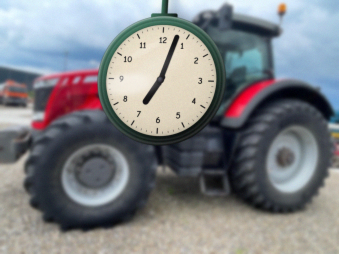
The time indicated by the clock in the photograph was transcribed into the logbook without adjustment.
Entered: 7:03
